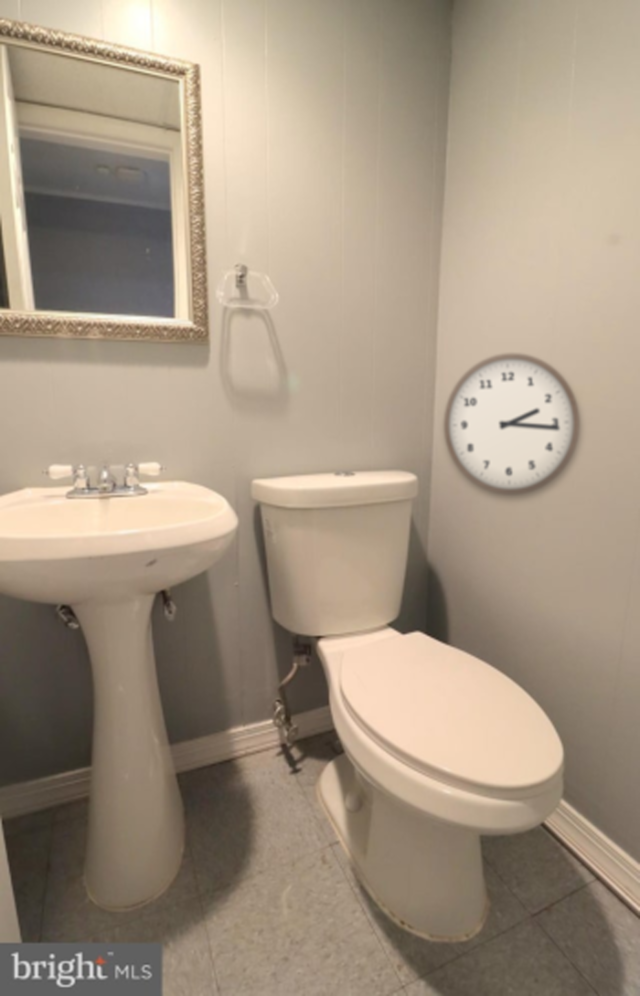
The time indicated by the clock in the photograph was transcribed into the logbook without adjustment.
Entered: 2:16
